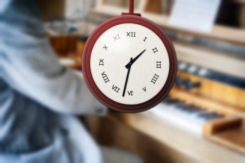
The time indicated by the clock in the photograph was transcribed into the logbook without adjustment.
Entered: 1:32
